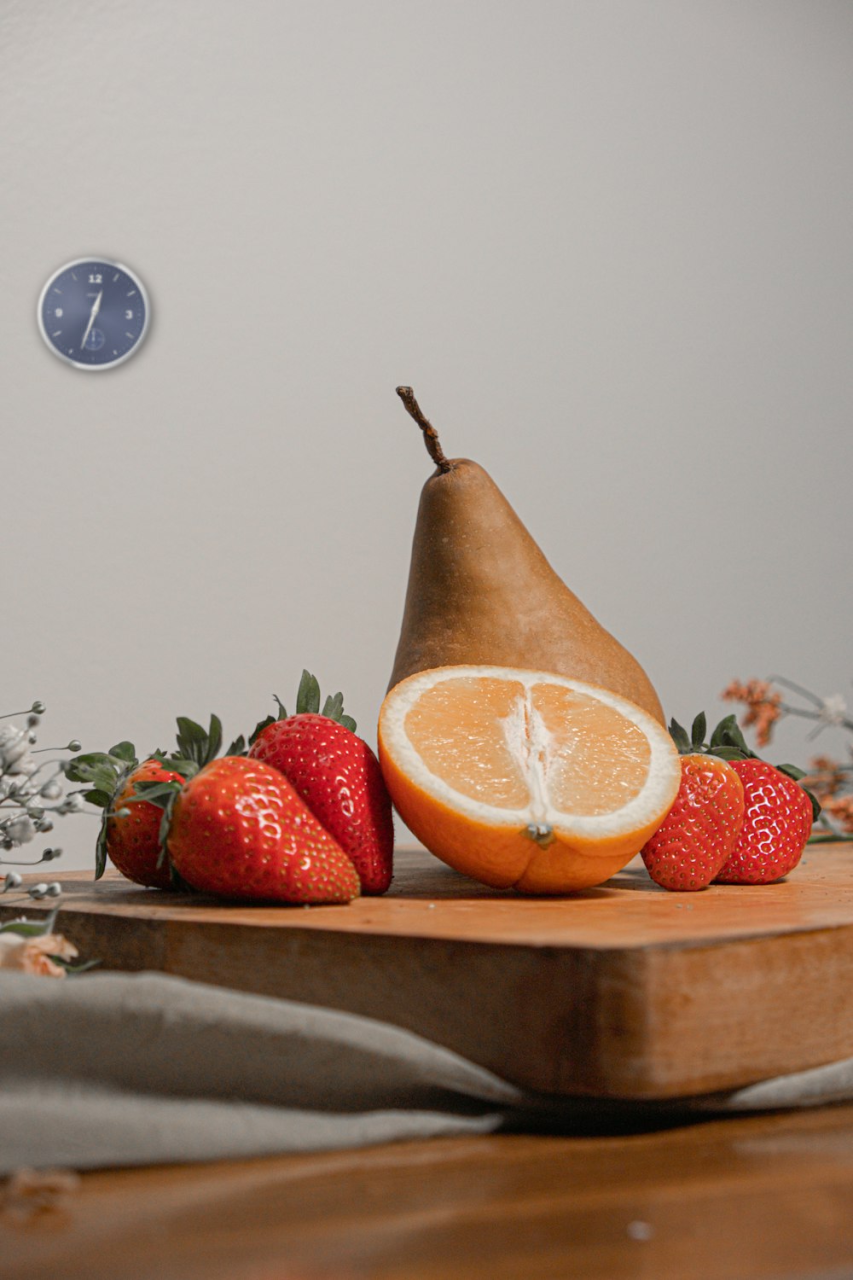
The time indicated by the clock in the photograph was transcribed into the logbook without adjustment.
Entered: 12:33
